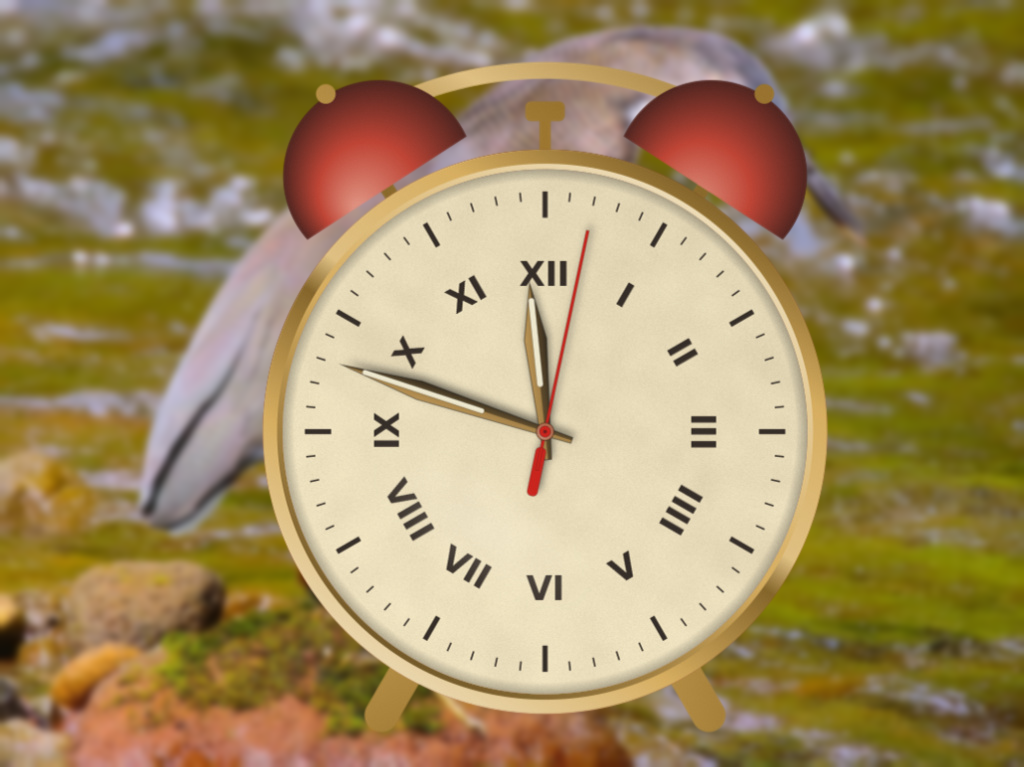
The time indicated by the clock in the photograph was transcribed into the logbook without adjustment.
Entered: 11:48:02
